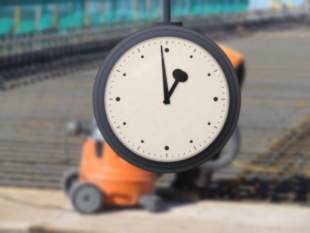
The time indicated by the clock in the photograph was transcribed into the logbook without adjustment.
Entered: 12:59
